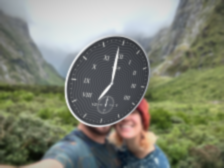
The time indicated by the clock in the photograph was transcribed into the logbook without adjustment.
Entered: 6:59
